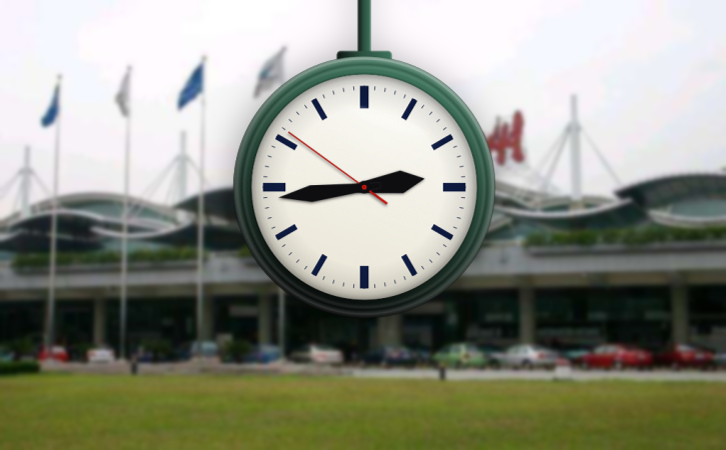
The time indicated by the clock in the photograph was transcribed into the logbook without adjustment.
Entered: 2:43:51
